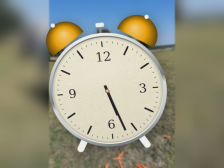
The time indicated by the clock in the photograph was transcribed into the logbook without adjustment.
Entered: 5:27
